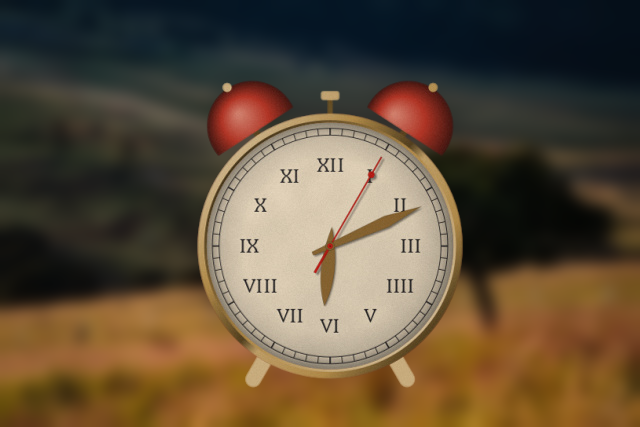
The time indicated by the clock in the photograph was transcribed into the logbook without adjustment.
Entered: 6:11:05
